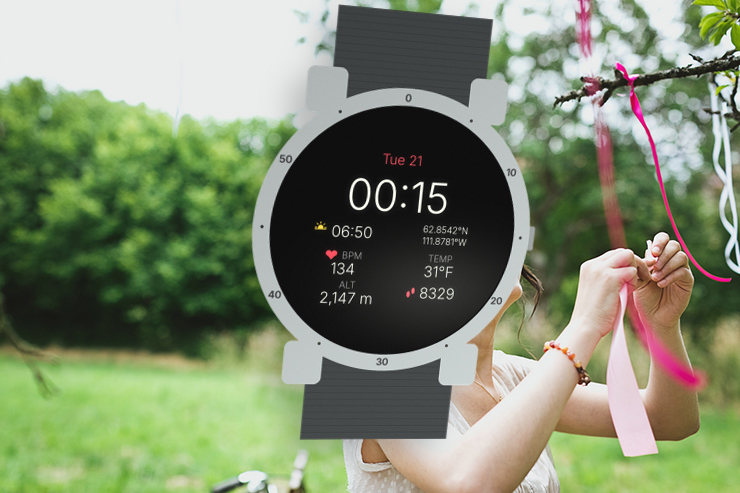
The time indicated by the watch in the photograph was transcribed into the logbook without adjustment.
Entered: 0:15
